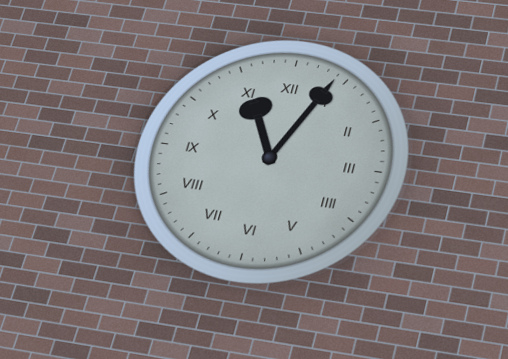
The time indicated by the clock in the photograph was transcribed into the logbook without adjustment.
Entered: 11:04
